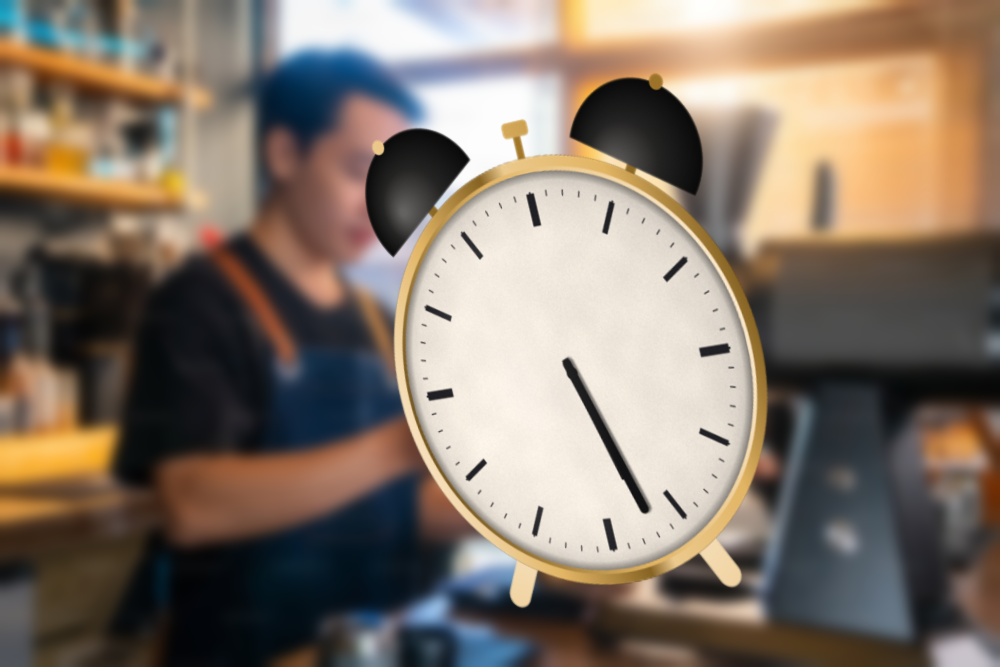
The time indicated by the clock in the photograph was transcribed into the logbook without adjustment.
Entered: 5:27
